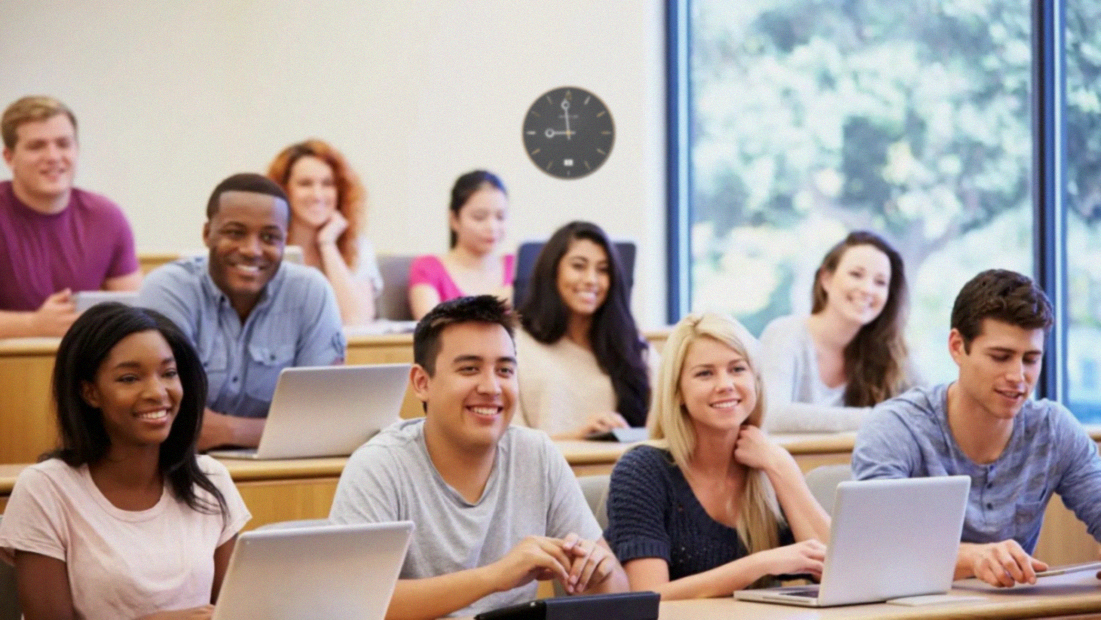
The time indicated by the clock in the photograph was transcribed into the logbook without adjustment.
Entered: 8:59
